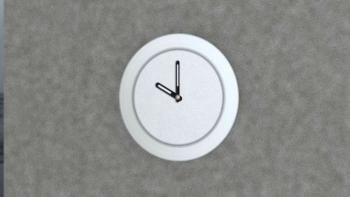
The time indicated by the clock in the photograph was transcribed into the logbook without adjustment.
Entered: 10:00
